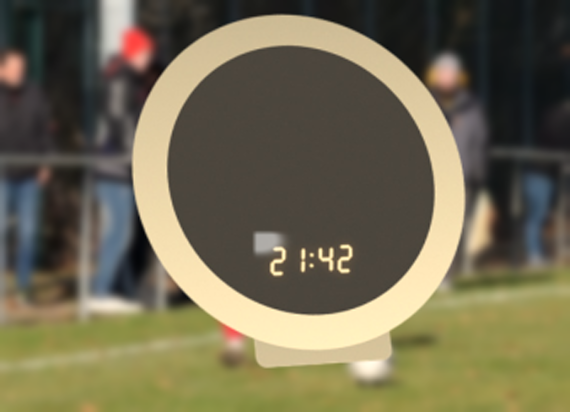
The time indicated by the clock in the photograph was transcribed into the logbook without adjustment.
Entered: 21:42
